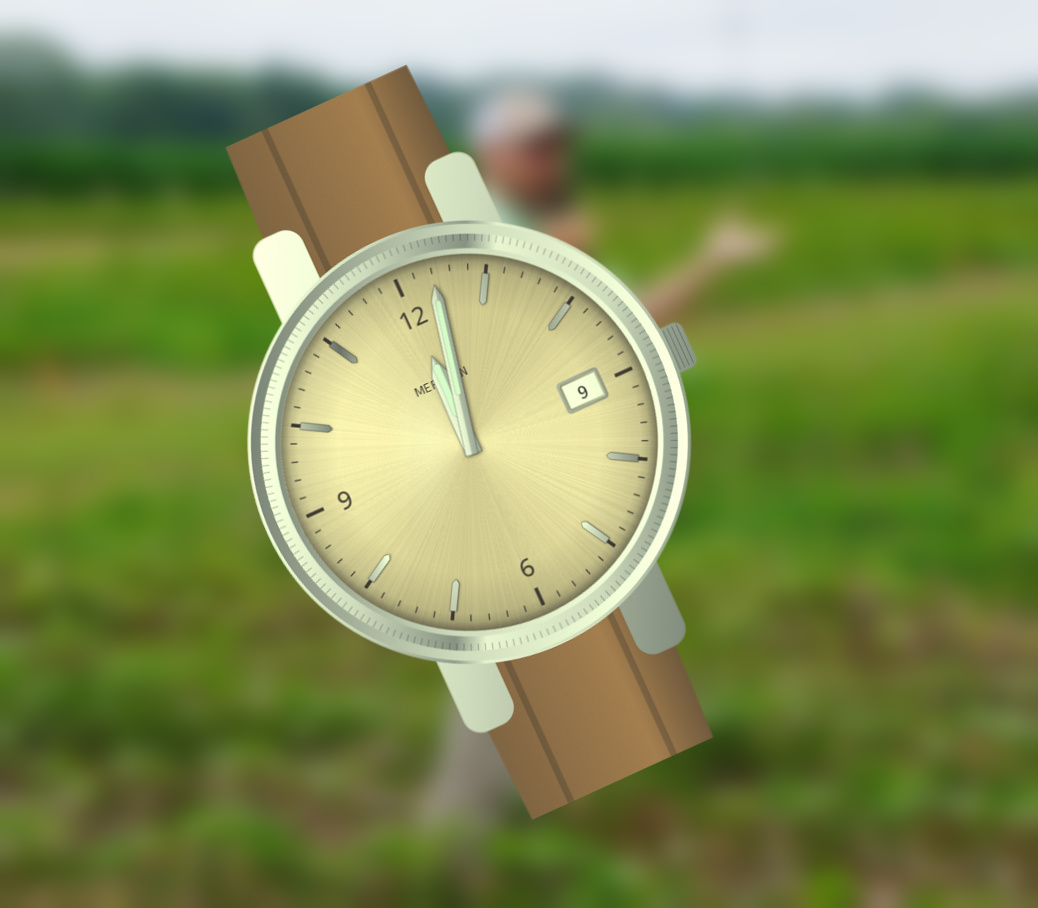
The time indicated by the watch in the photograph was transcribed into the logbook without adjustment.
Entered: 12:02
